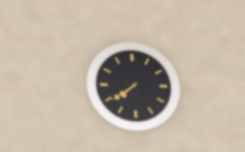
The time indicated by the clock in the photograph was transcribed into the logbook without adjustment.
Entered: 7:39
